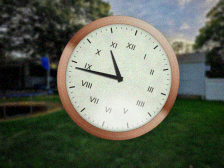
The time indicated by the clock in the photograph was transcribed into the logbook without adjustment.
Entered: 10:44
